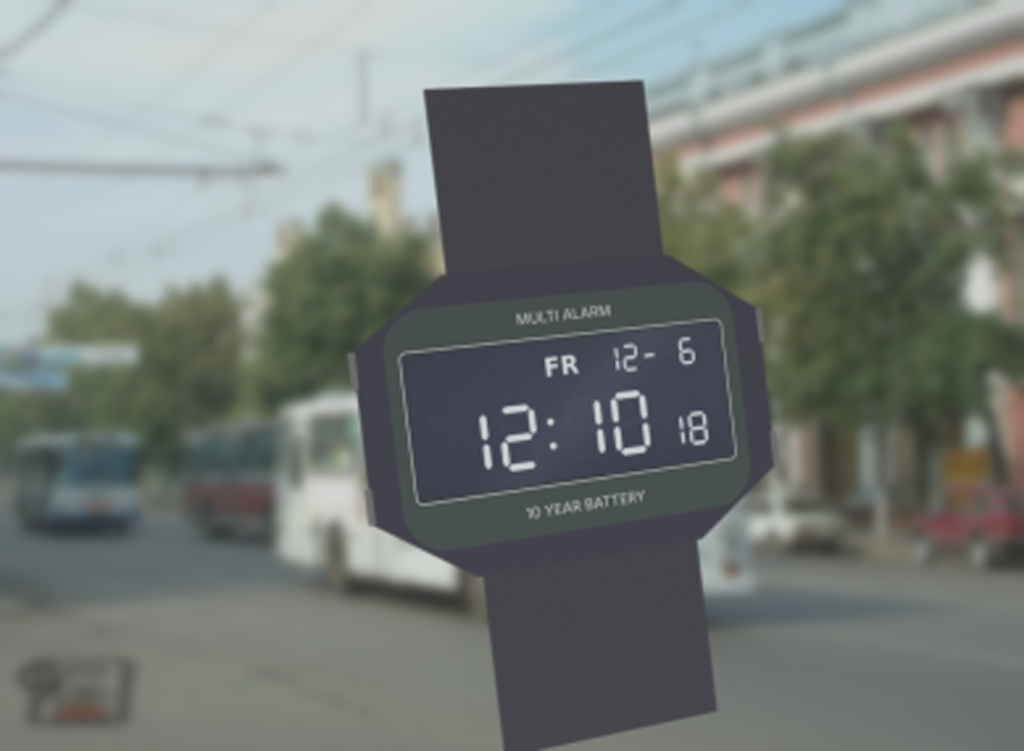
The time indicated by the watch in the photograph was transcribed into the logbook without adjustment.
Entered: 12:10:18
